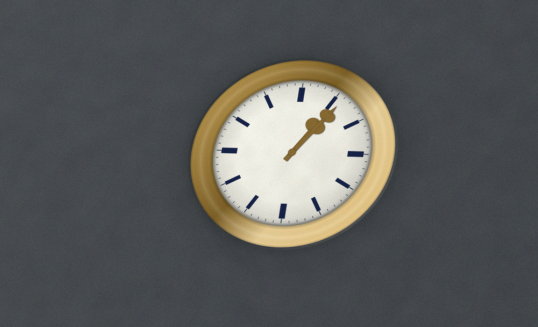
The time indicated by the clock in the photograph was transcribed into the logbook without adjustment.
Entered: 1:06
